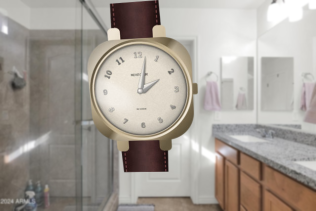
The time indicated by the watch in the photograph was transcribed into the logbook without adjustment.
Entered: 2:02
